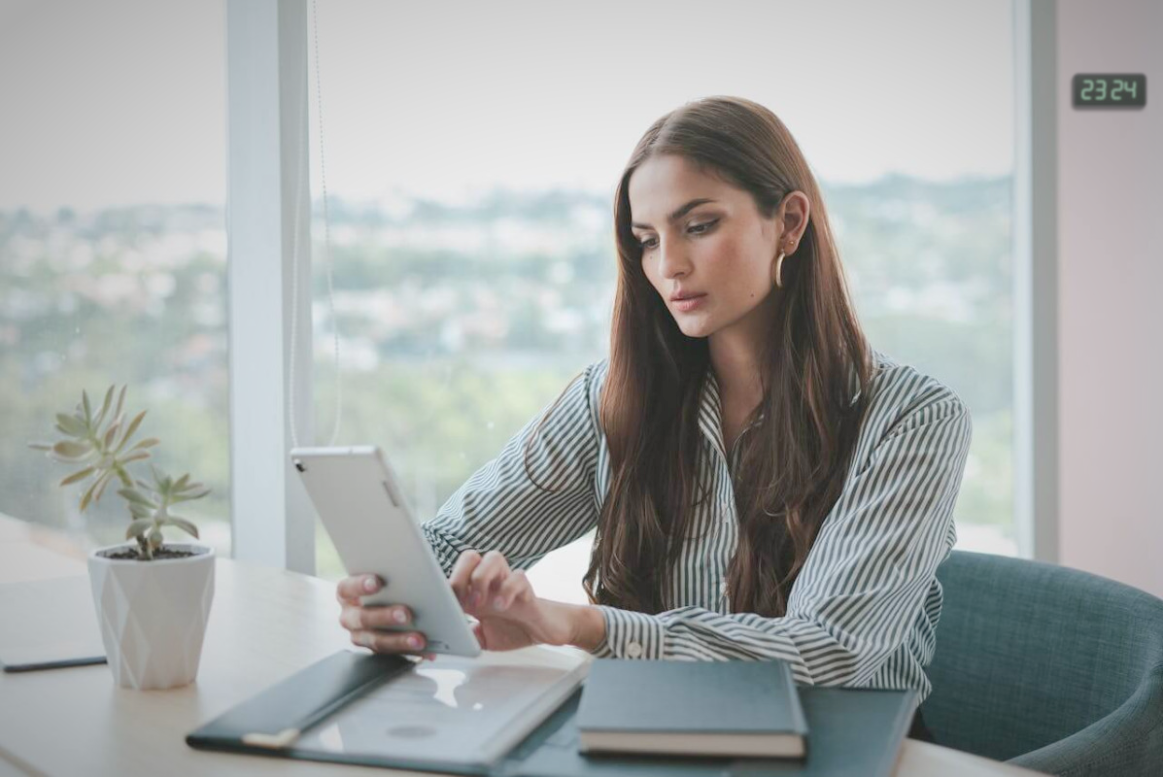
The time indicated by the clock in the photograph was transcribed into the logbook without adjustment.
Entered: 23:24
